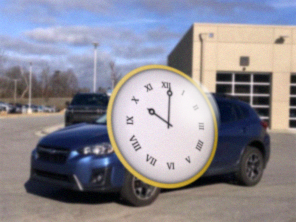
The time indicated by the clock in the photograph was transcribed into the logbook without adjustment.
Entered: 10:01
